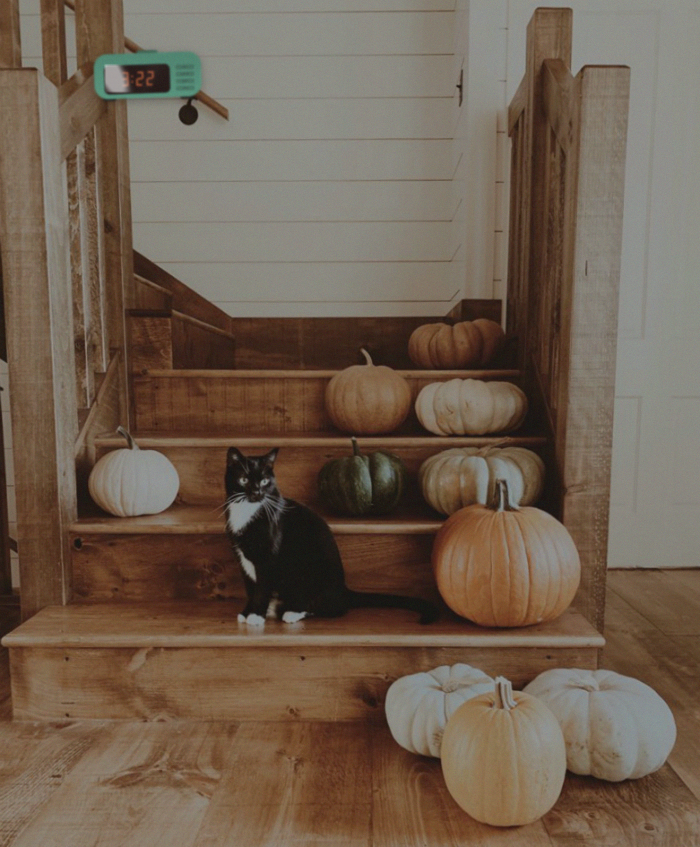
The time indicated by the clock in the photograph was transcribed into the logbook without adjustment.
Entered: 3:22
